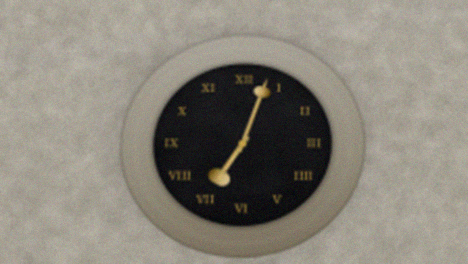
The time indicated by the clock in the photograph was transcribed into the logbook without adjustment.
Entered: 7:03
